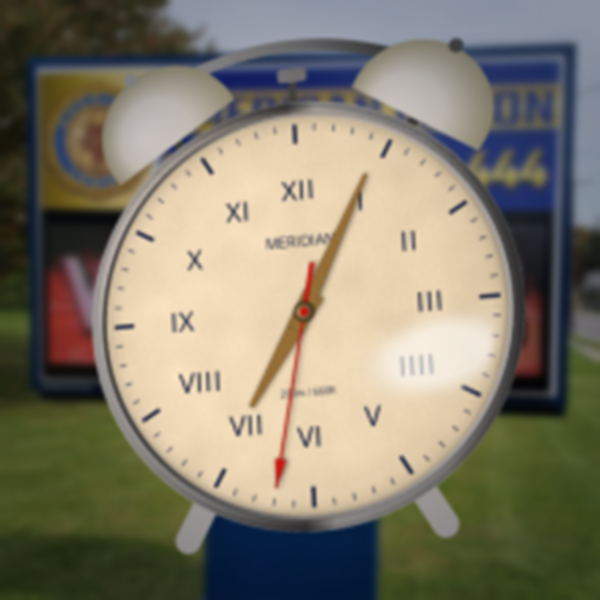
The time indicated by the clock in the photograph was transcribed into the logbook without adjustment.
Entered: 7:04:32
